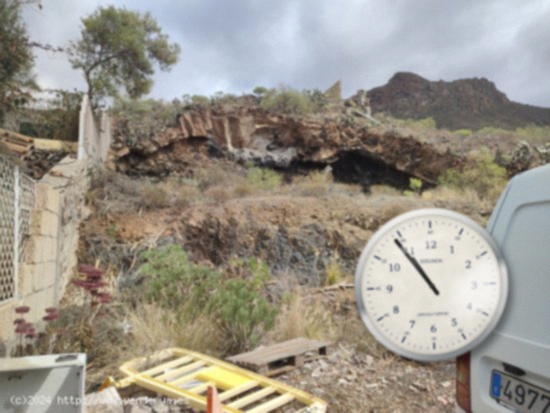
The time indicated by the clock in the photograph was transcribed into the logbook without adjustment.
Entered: 10:54
